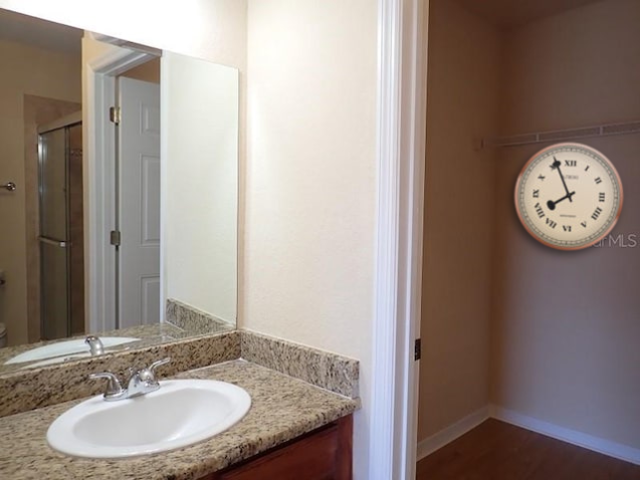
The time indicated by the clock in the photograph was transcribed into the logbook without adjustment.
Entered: 7:56
